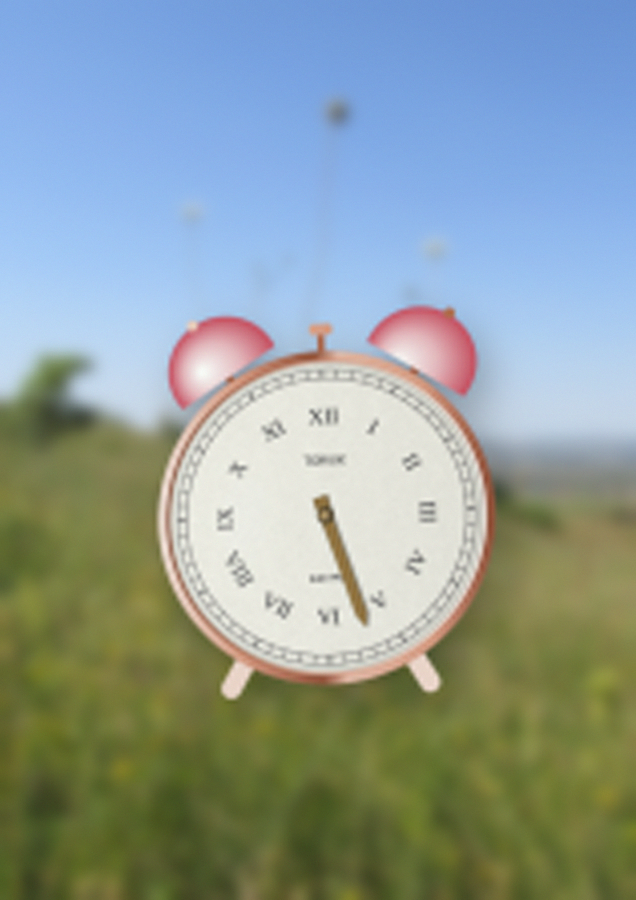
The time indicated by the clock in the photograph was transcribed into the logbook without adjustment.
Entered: 5:27
